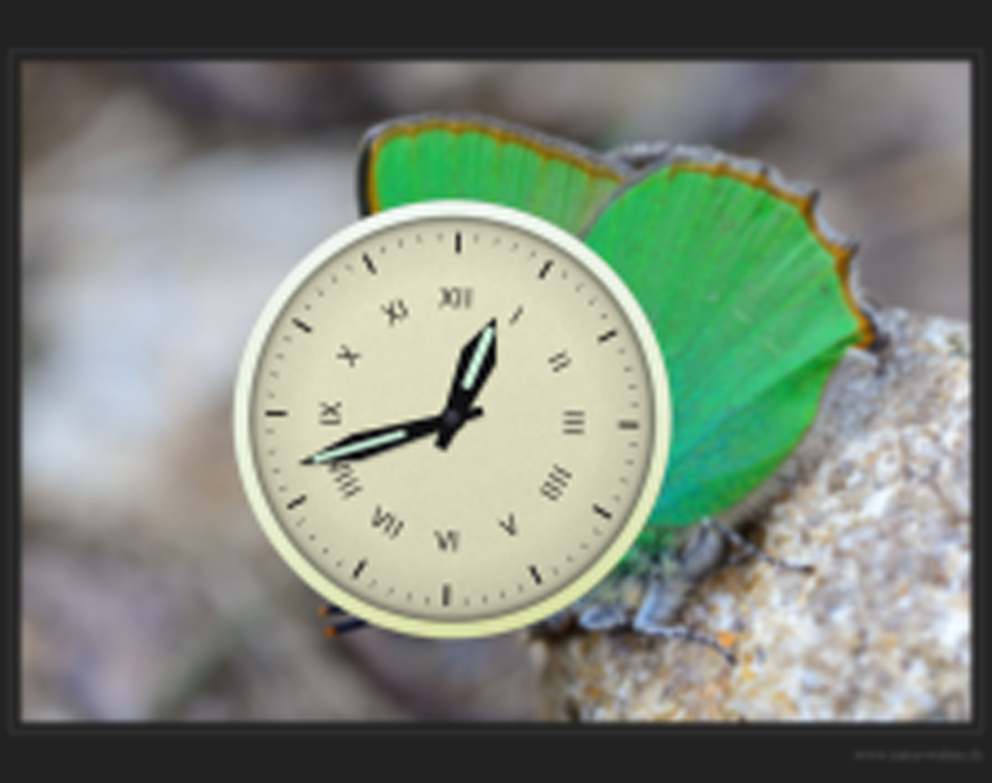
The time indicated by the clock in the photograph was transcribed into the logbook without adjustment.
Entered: 12:42
